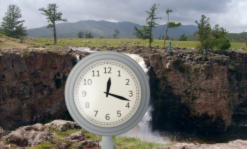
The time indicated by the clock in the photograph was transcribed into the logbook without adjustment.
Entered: 12:18
